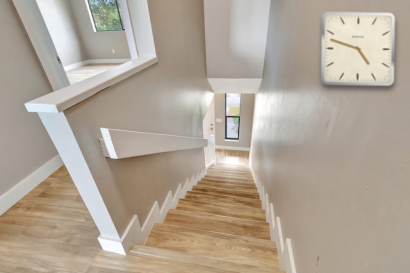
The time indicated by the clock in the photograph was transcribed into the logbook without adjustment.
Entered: 4:48
